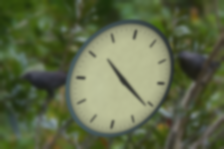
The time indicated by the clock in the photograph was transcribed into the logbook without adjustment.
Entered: 10:21
